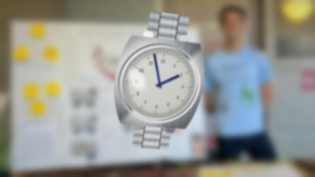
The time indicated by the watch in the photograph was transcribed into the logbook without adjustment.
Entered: 1:57
